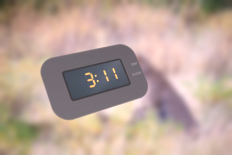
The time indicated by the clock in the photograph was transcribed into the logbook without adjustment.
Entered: 3:11
